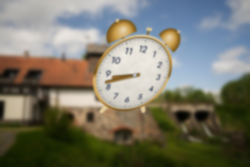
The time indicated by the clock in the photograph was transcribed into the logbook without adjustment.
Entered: 8:42
